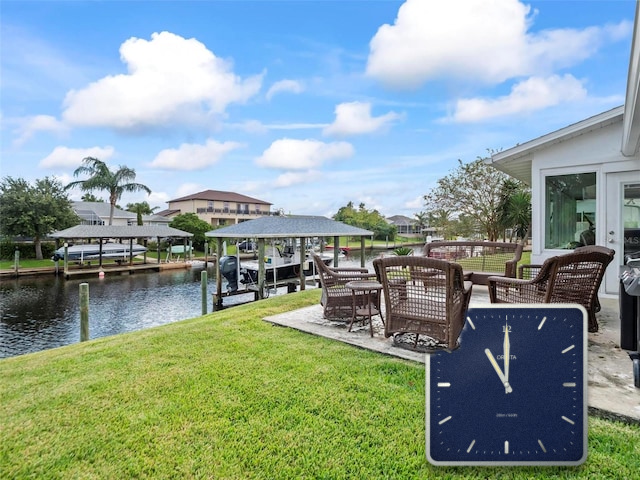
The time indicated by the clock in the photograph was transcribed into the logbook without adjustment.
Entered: 11:00
